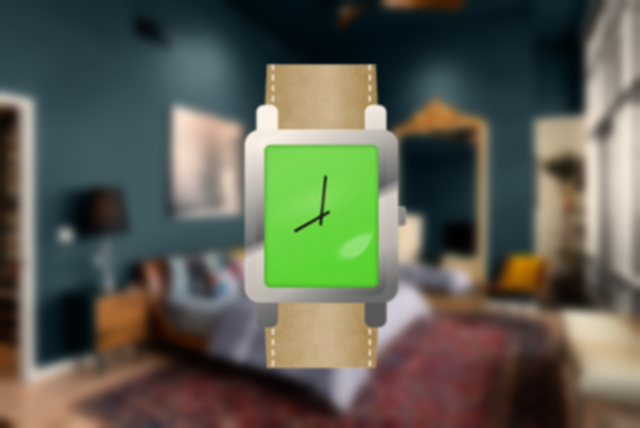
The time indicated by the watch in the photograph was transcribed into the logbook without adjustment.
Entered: 8:01
